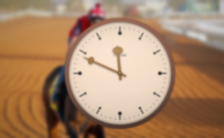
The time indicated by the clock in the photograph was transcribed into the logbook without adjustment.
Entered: 11:49
